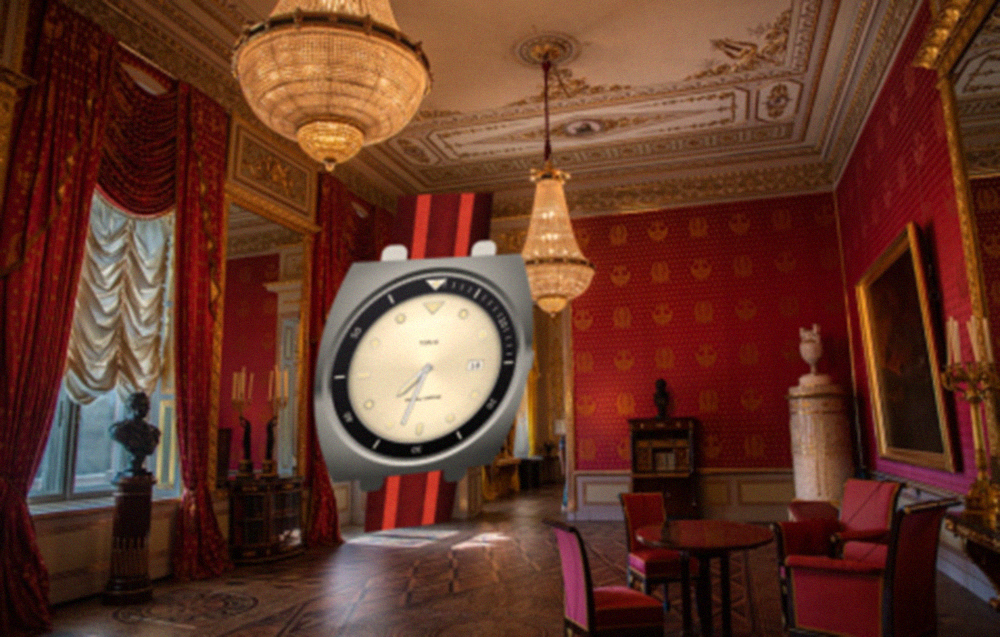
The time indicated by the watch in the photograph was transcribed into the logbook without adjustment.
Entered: 7:33
